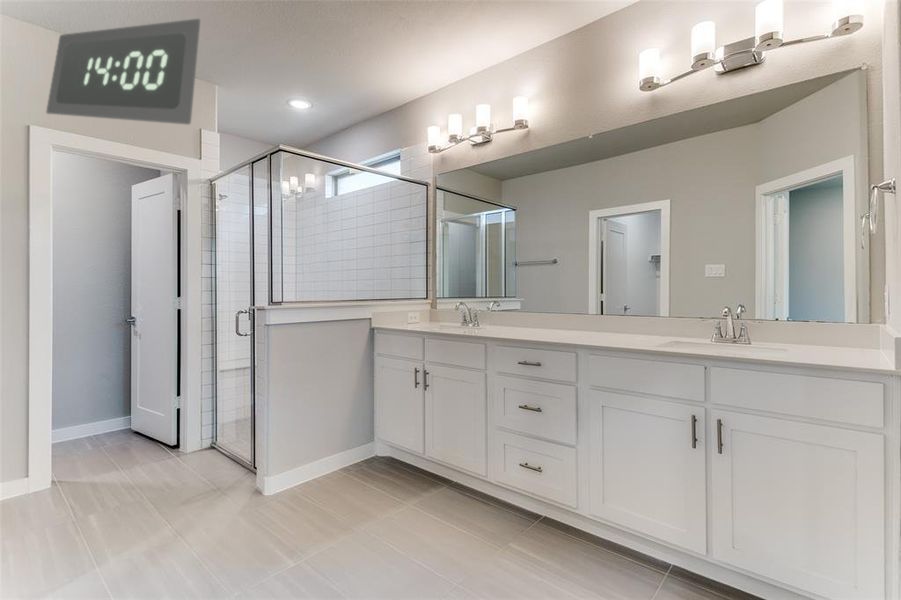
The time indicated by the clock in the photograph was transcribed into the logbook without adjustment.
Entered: 14:00
